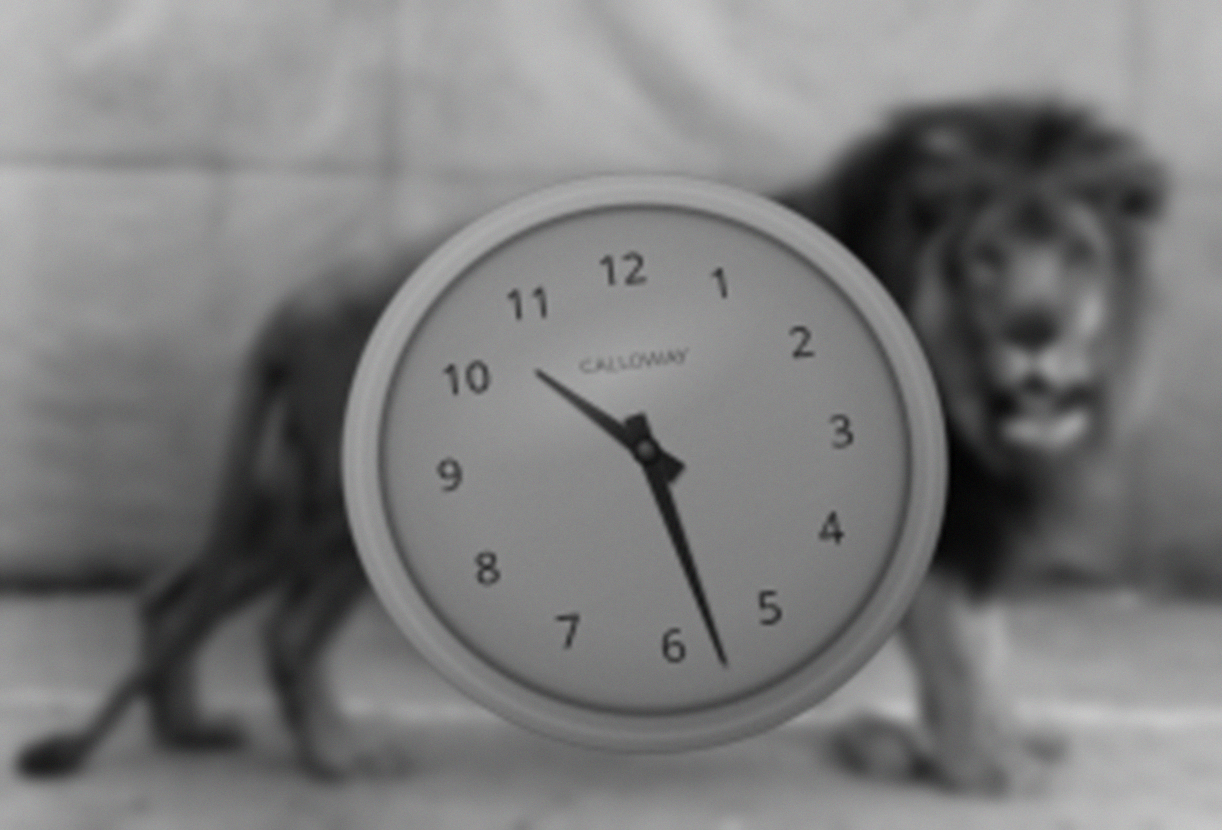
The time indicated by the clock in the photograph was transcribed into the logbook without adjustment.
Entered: 10:28
